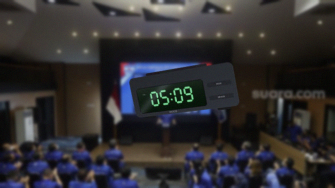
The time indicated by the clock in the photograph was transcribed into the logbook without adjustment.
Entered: 5:09
